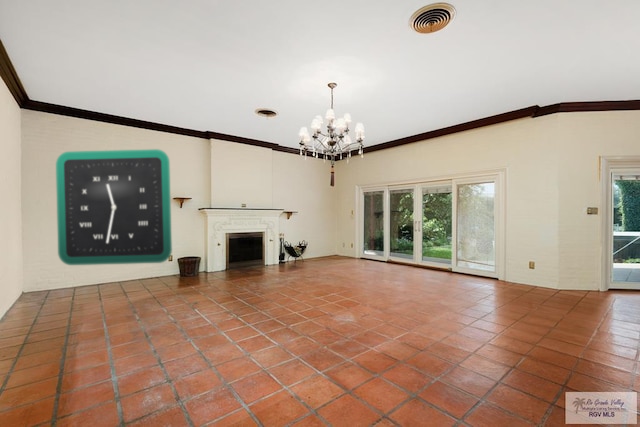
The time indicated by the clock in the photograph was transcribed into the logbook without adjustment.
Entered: 11:32
